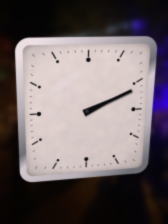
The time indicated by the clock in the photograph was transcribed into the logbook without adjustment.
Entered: 2:11
